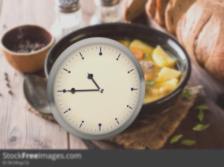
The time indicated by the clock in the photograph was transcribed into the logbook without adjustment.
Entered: 10:45
